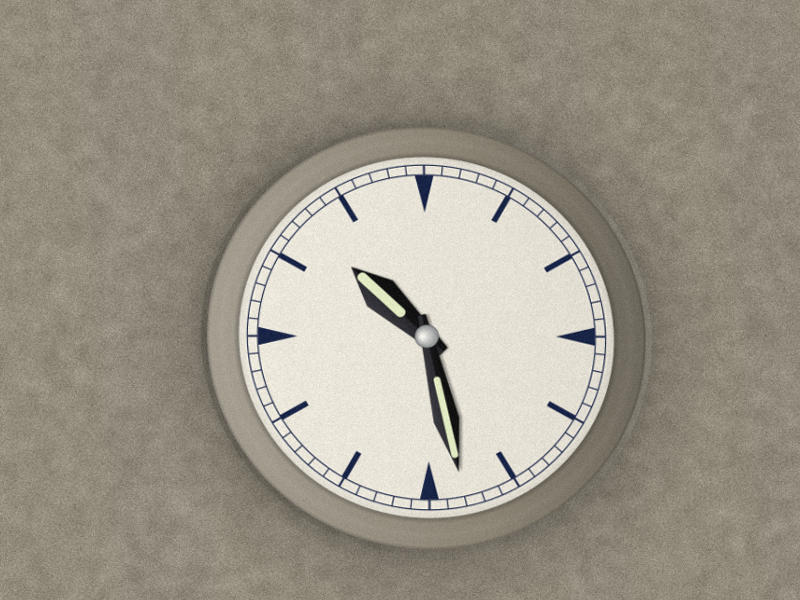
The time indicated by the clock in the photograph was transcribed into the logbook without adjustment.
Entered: 10:28
